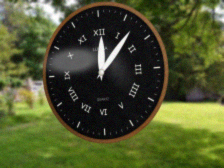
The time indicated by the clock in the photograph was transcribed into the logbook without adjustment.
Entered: 12:07
